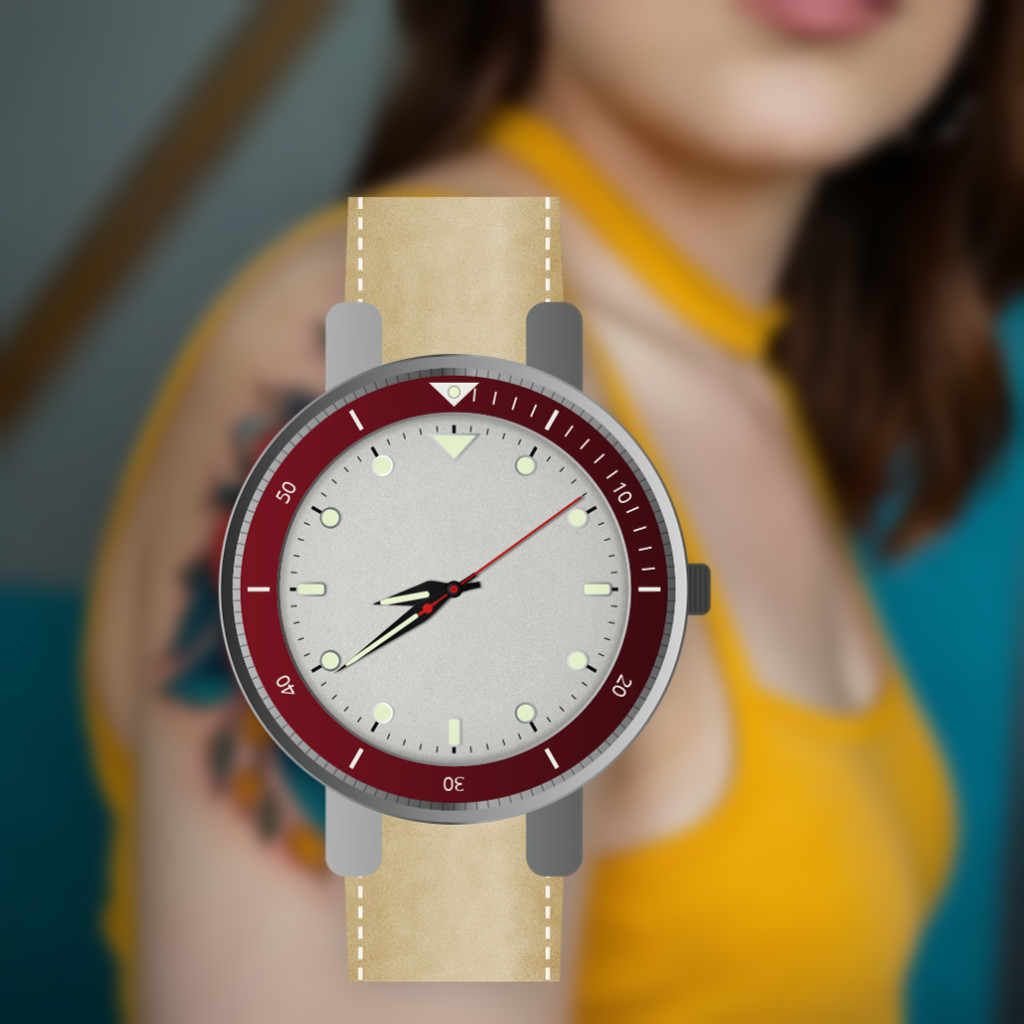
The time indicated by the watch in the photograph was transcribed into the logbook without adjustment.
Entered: 8:39:09
